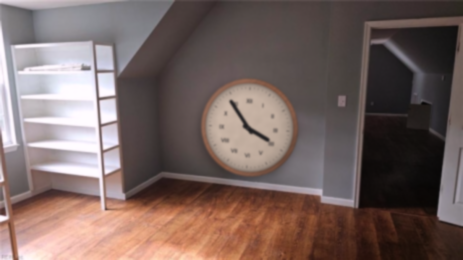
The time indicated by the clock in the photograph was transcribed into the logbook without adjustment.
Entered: 3:54
